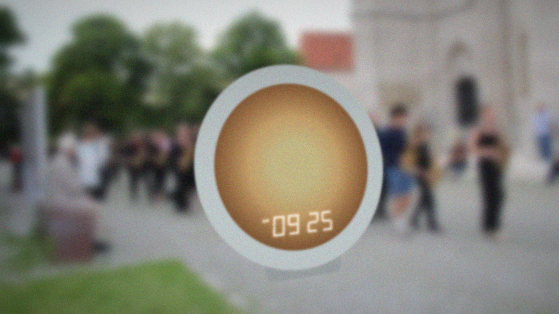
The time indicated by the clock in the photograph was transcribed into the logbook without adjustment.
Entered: 9:25
